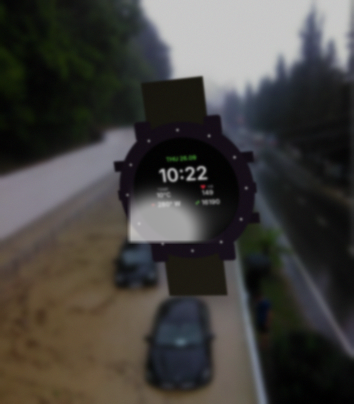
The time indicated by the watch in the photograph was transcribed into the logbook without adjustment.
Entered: 10:22
